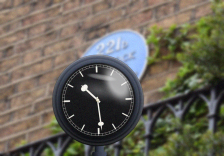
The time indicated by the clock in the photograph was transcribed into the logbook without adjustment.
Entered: 10:29
